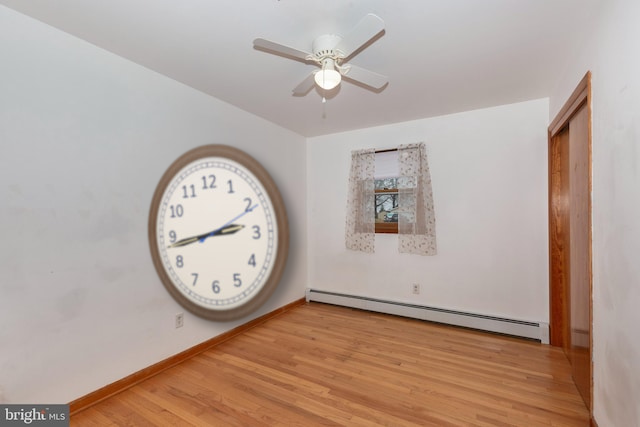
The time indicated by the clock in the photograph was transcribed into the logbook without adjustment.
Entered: 2:43:11
